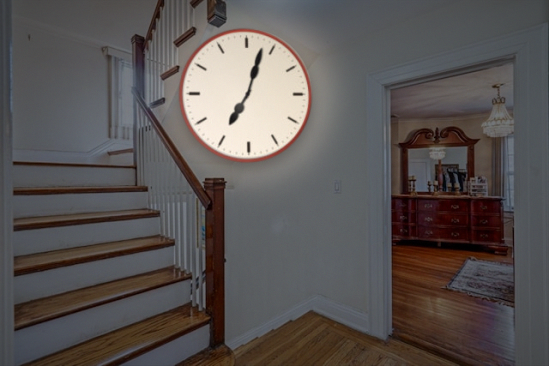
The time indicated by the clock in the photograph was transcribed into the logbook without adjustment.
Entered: 7:03
